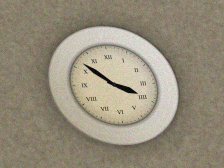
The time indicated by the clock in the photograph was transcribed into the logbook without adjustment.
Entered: 3:52
